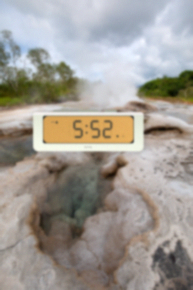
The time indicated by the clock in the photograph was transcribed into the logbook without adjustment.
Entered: 5:52
